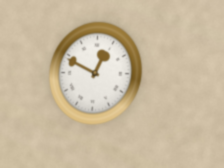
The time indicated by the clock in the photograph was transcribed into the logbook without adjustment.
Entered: 12:49
